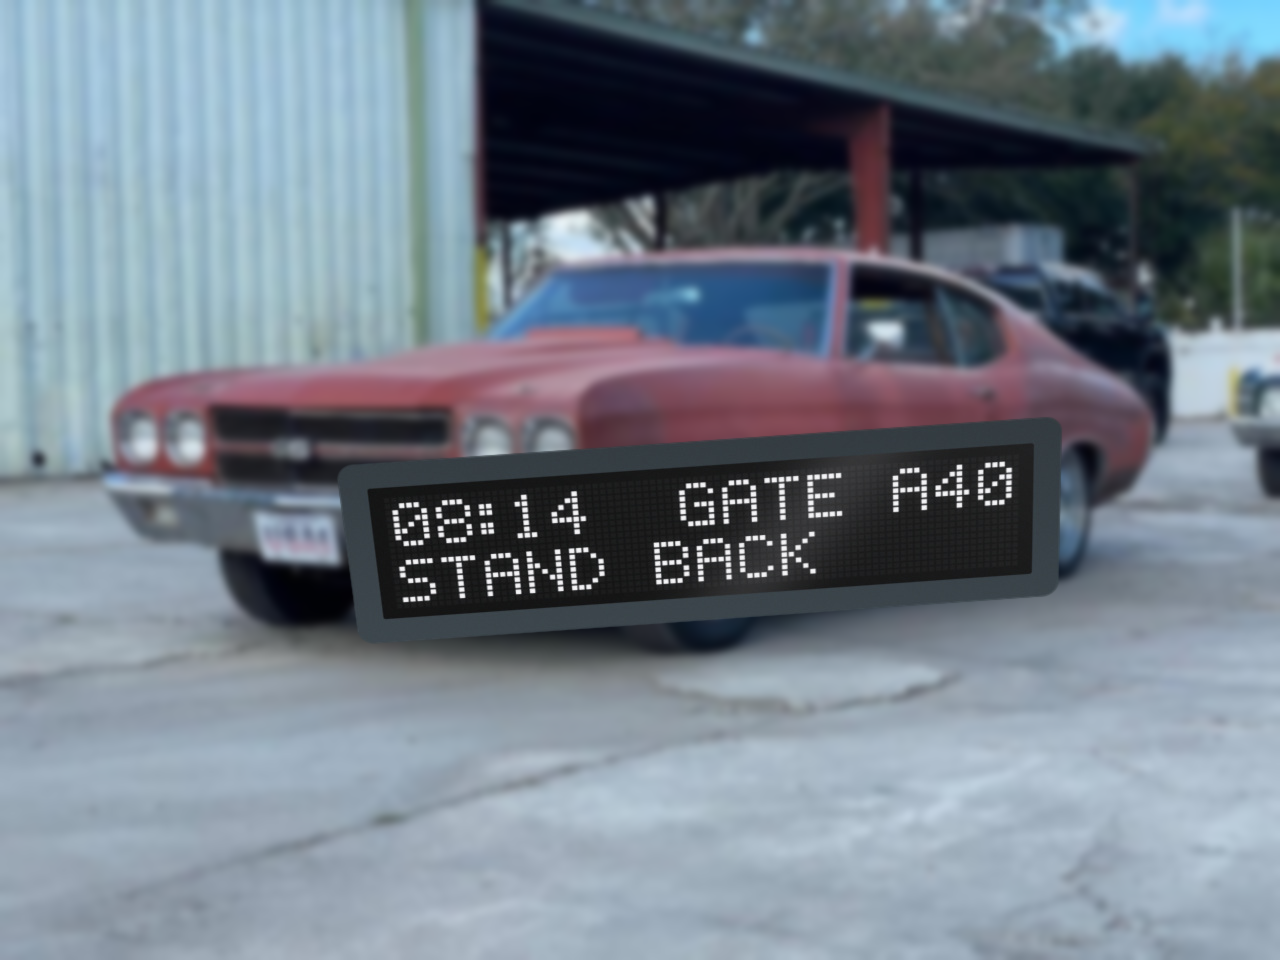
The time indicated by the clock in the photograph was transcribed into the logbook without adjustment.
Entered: 8:14
